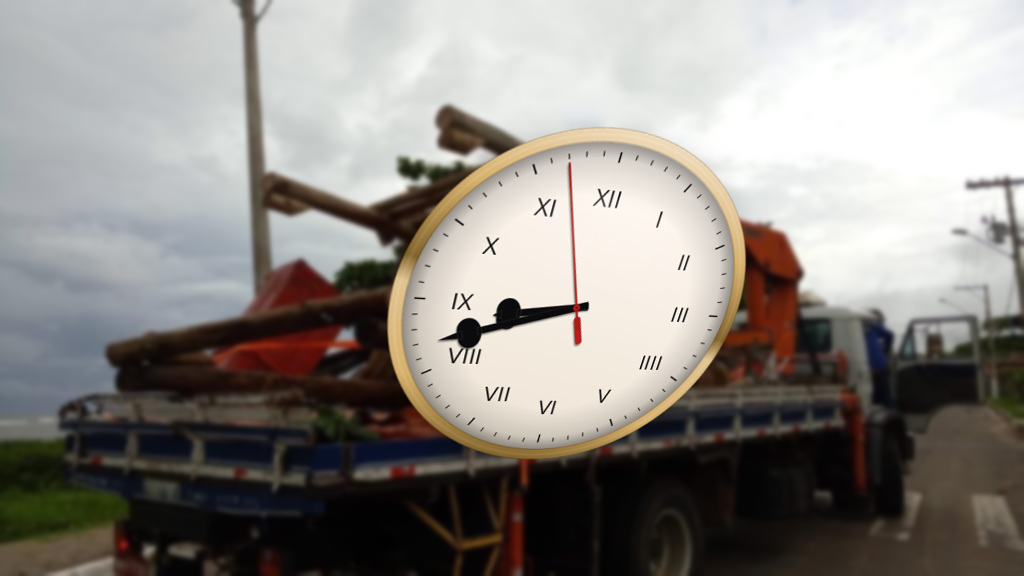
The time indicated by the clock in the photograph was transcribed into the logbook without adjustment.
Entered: 8:41:57
